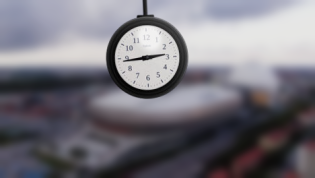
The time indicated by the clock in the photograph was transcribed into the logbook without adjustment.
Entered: 2:44
